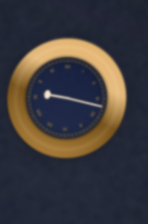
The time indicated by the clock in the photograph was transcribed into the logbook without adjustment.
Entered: 9:17
